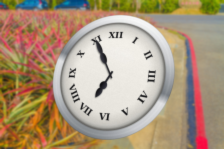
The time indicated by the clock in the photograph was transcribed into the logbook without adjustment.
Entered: 6:55
